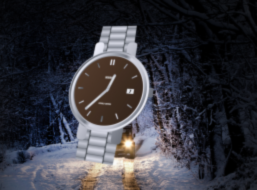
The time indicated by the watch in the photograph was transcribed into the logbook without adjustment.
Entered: 12:37
